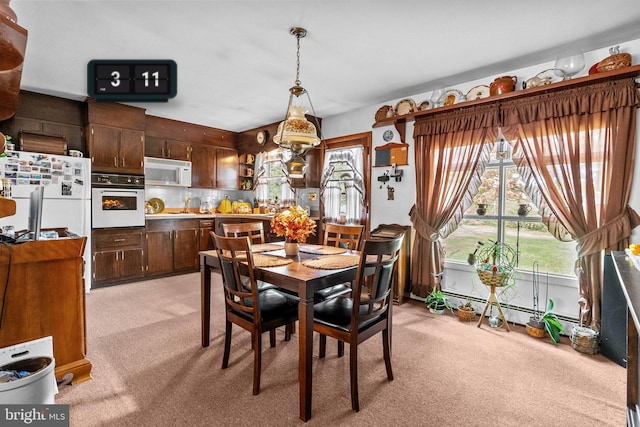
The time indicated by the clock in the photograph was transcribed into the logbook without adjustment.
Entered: 3:11
